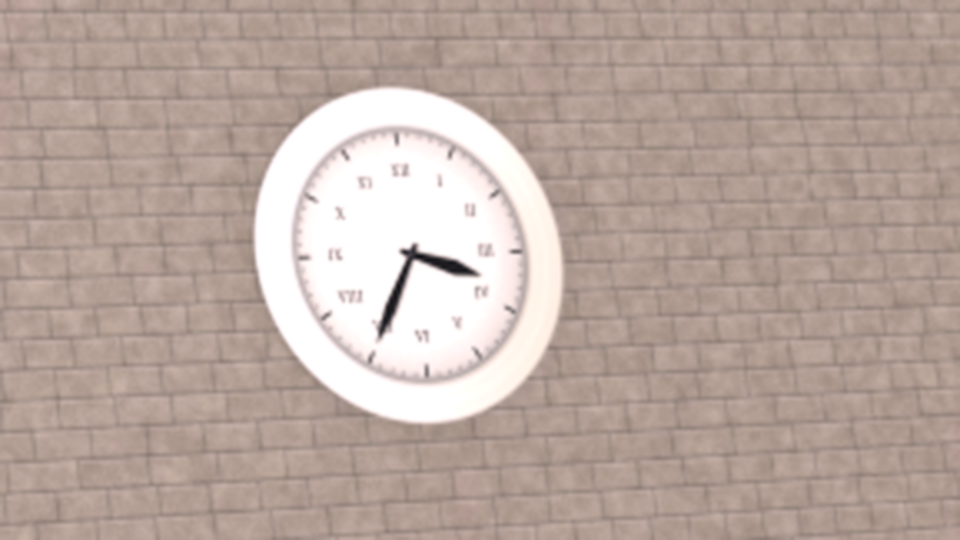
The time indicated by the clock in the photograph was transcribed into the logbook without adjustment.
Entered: 3:35
